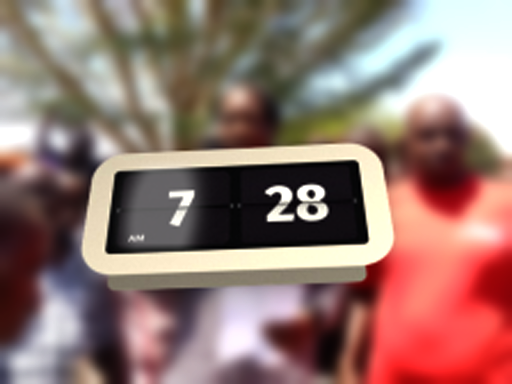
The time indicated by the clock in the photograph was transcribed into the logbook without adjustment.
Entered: 7:28
